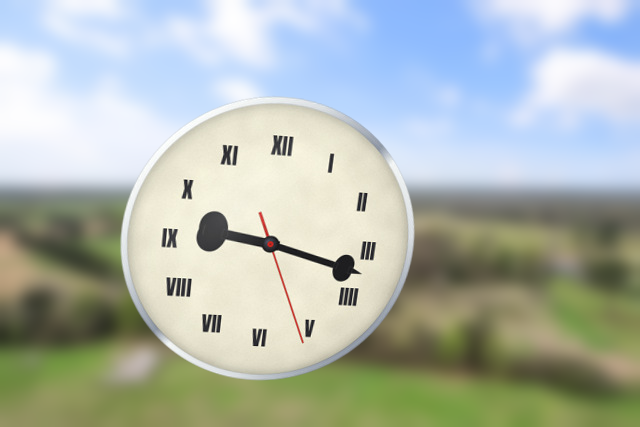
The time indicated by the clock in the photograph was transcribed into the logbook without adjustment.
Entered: 9:17:26
